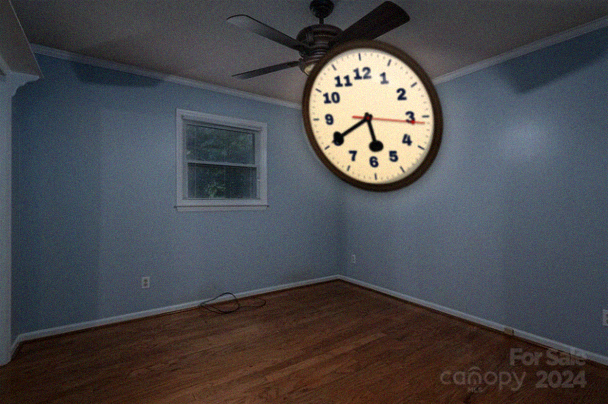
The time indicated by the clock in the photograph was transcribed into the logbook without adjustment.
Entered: 5:40:16
